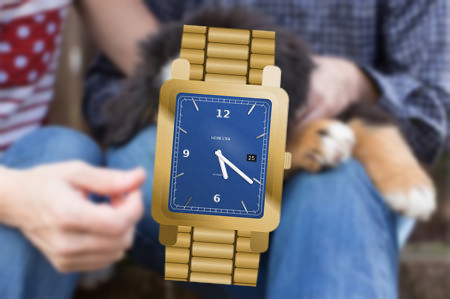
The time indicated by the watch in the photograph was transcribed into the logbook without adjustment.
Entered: 5:21
